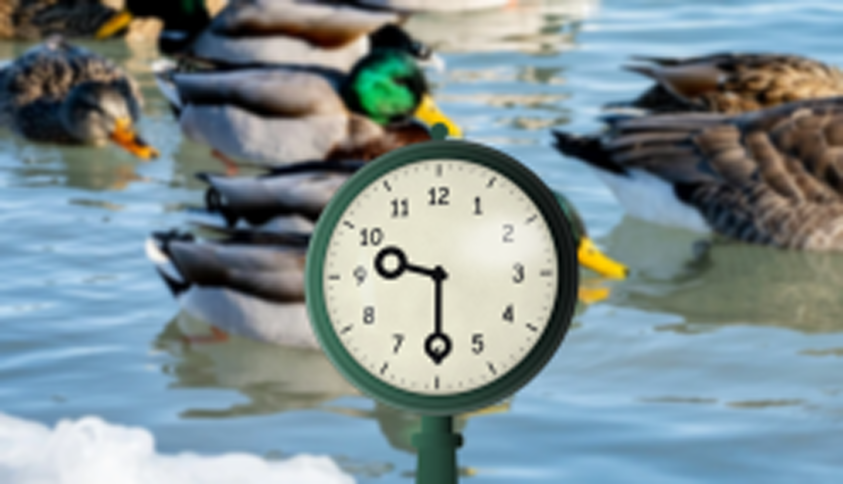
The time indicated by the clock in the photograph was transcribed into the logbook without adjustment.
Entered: 9:30
